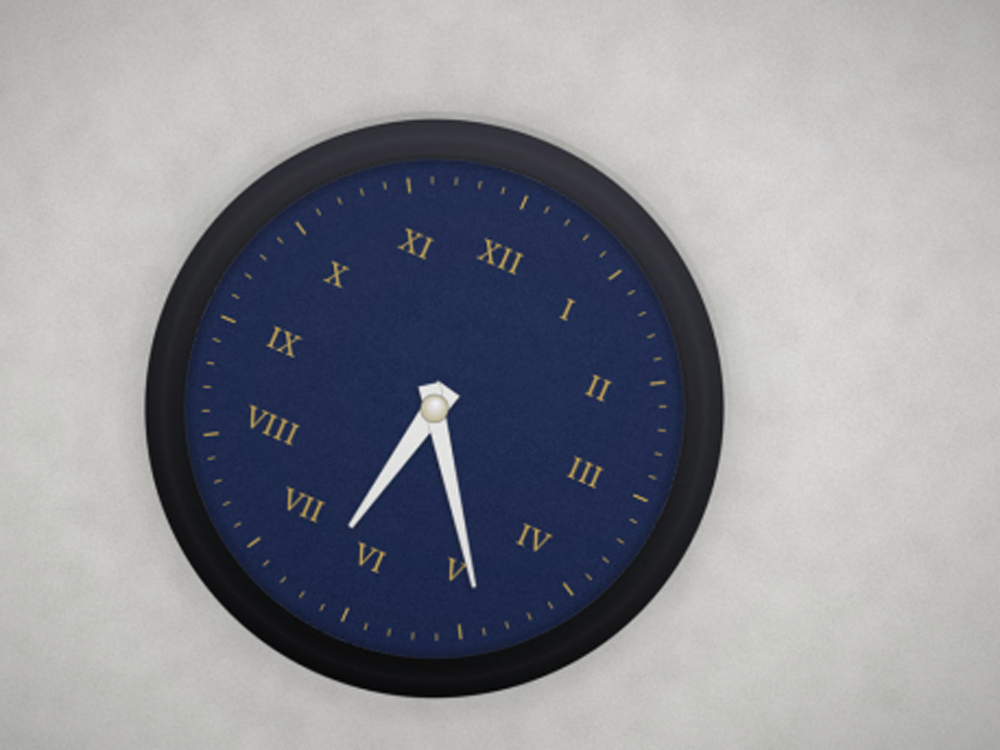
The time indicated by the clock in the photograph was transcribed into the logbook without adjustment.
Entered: 6:24
